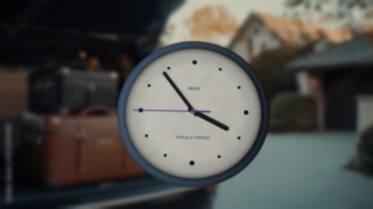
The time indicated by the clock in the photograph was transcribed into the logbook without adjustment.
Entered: 3:53:45
